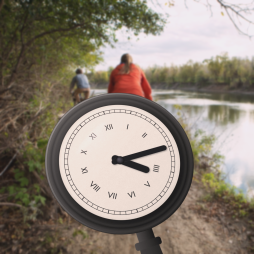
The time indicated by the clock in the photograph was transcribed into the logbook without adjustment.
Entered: 4:15
